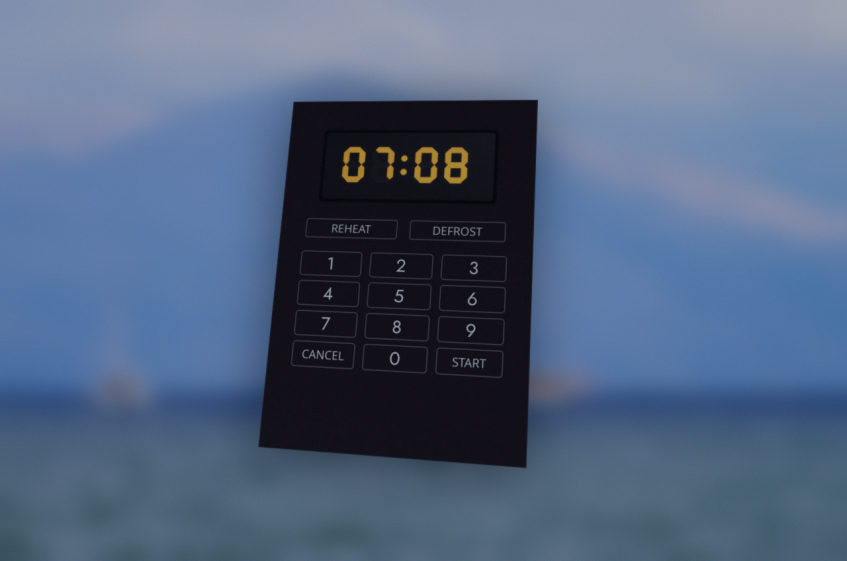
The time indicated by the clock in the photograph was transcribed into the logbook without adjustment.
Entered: 7:08
